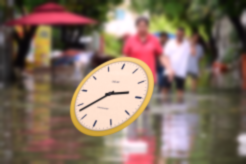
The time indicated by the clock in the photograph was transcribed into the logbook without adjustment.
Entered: 2:38
